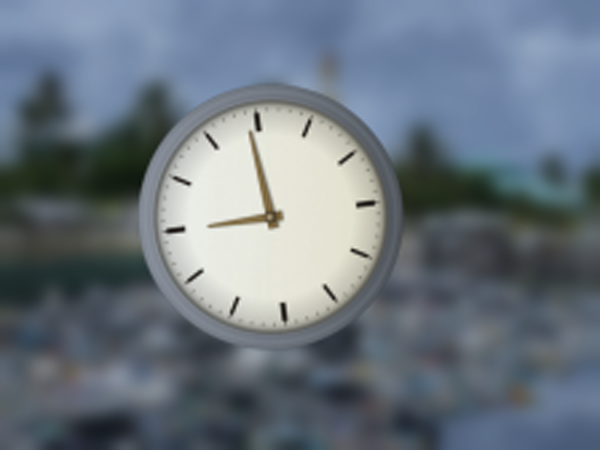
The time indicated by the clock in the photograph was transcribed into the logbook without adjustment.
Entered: 8:59
